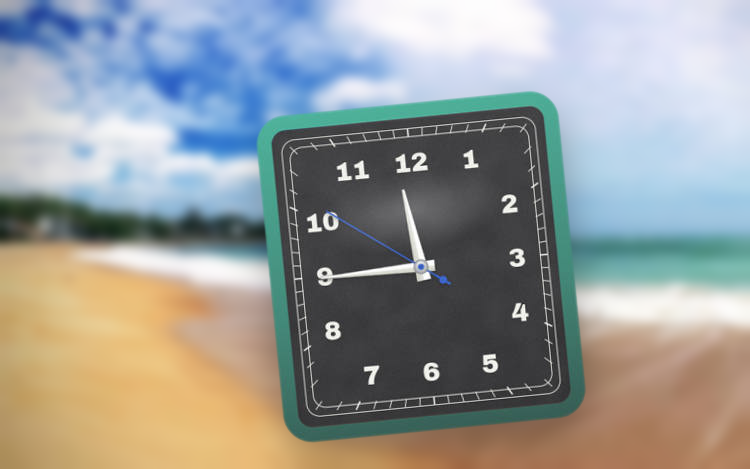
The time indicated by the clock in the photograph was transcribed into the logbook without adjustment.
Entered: 11:44:51
